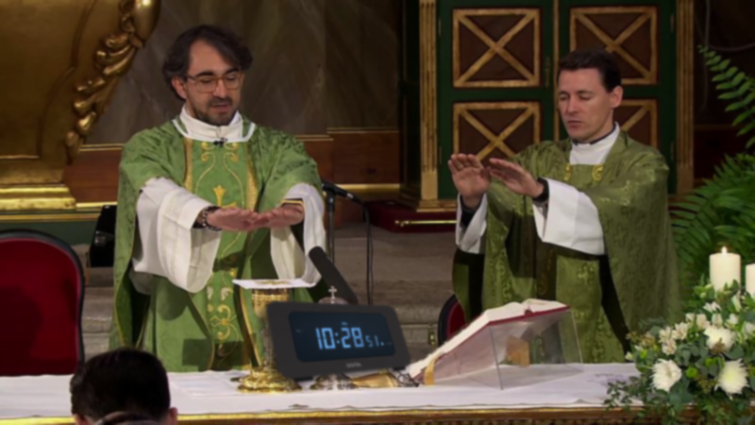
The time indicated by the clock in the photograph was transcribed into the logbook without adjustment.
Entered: 10:28
